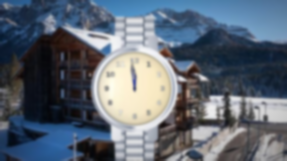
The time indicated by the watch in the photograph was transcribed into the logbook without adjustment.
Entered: 11:59
